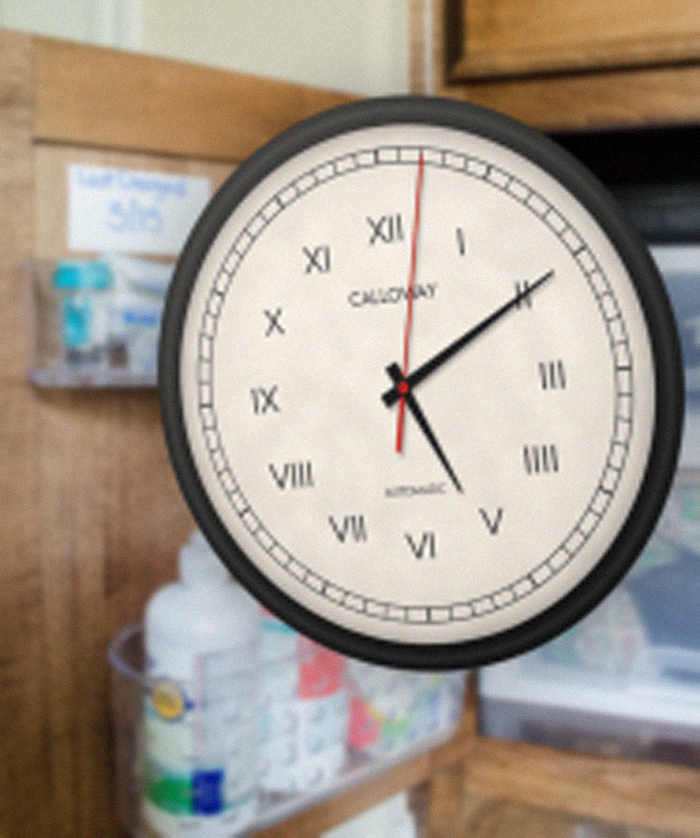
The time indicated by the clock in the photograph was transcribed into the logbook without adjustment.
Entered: 5:10:02
